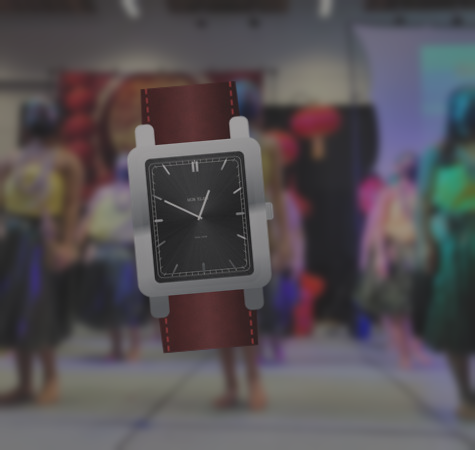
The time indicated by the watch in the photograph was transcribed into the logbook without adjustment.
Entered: 12:50
